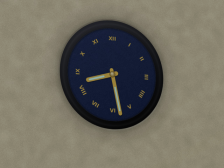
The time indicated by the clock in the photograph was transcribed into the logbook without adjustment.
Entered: 8:28
